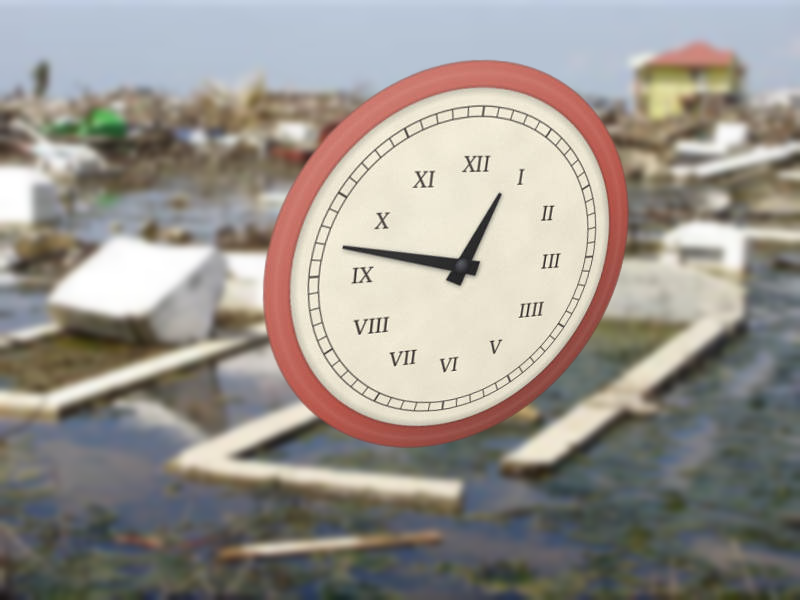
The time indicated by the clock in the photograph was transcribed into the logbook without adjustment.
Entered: 12:47
